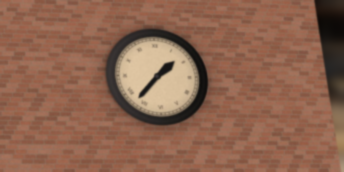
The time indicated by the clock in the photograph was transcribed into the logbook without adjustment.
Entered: 1:37
